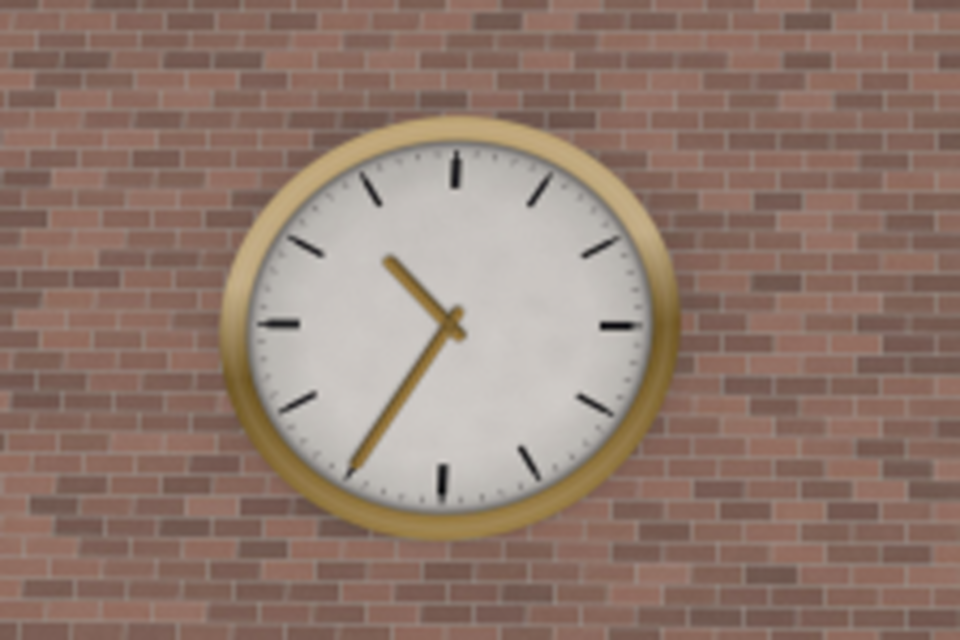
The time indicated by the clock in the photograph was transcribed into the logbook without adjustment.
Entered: 10:35
